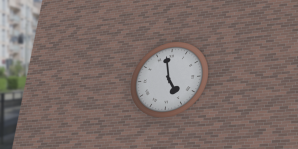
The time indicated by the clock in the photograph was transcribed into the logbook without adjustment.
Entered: 4:58
